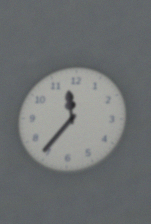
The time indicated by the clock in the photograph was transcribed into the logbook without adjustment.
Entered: 11:36
